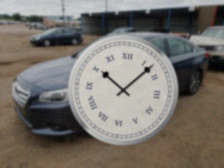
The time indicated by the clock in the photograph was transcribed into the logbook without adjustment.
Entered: 10:07
